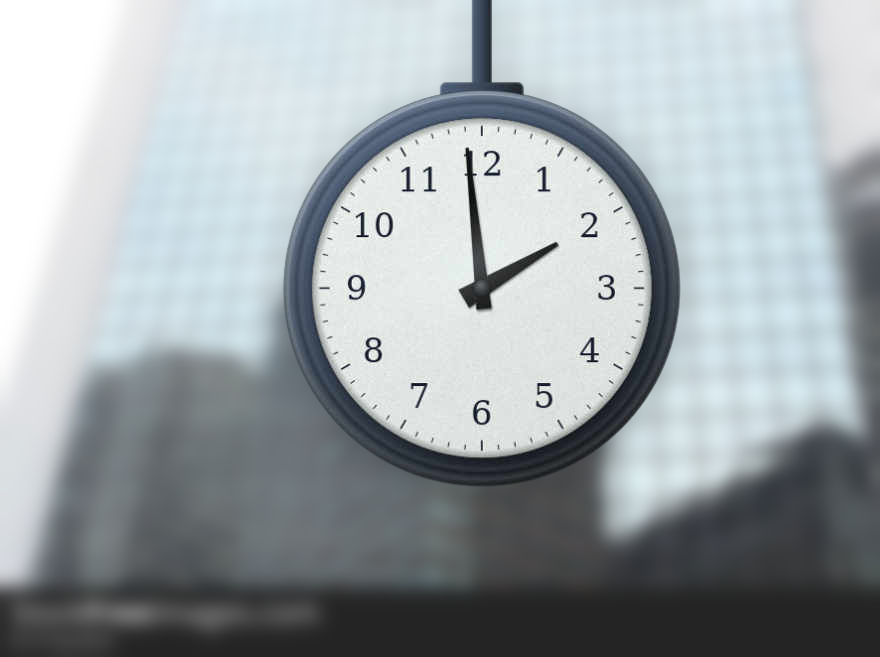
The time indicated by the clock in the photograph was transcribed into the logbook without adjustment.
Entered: 1:59
